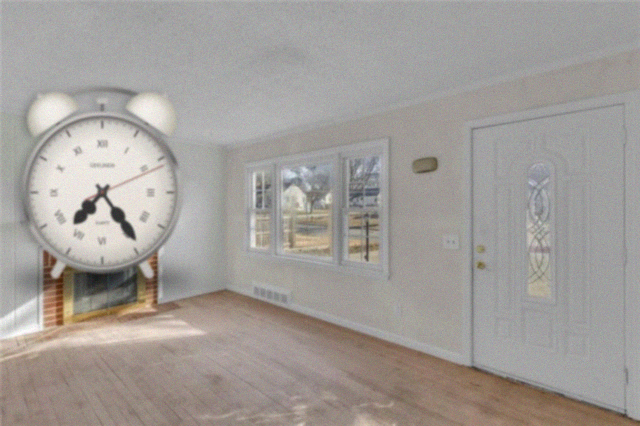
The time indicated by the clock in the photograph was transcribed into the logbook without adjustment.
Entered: 7:24:11
